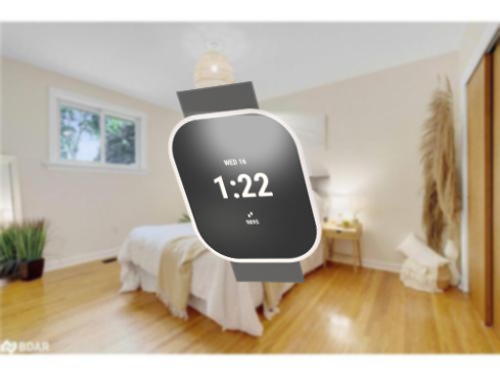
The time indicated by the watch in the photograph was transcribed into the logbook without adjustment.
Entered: 1:22
